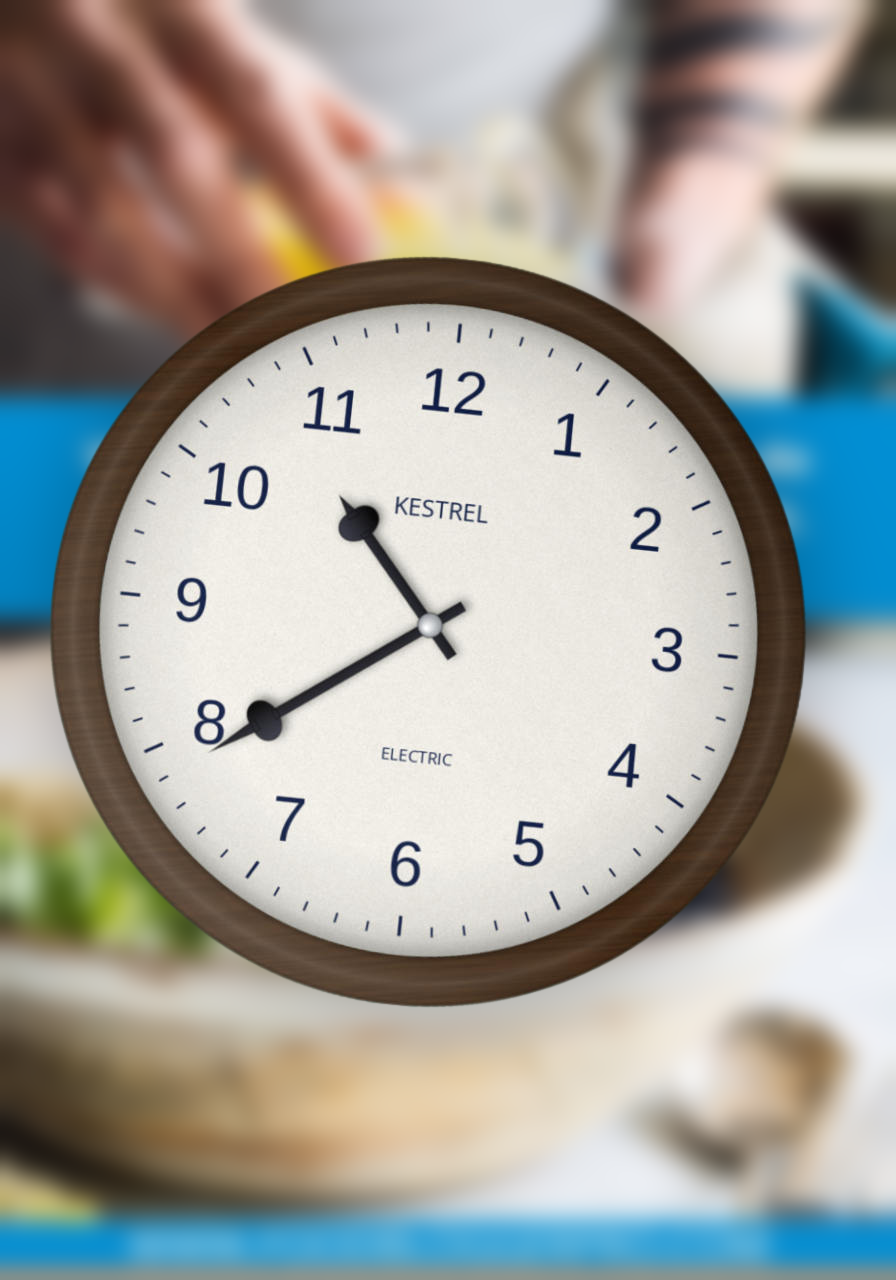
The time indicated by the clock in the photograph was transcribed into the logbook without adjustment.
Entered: 10:39
